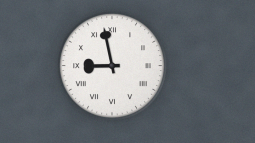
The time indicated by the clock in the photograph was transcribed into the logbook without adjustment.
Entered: 8:58
